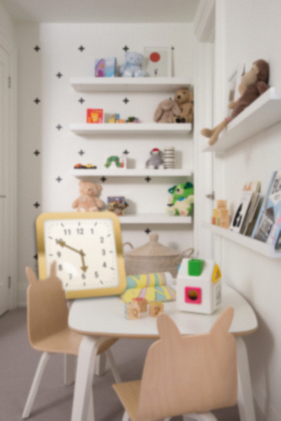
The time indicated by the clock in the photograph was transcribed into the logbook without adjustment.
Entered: 5:50
